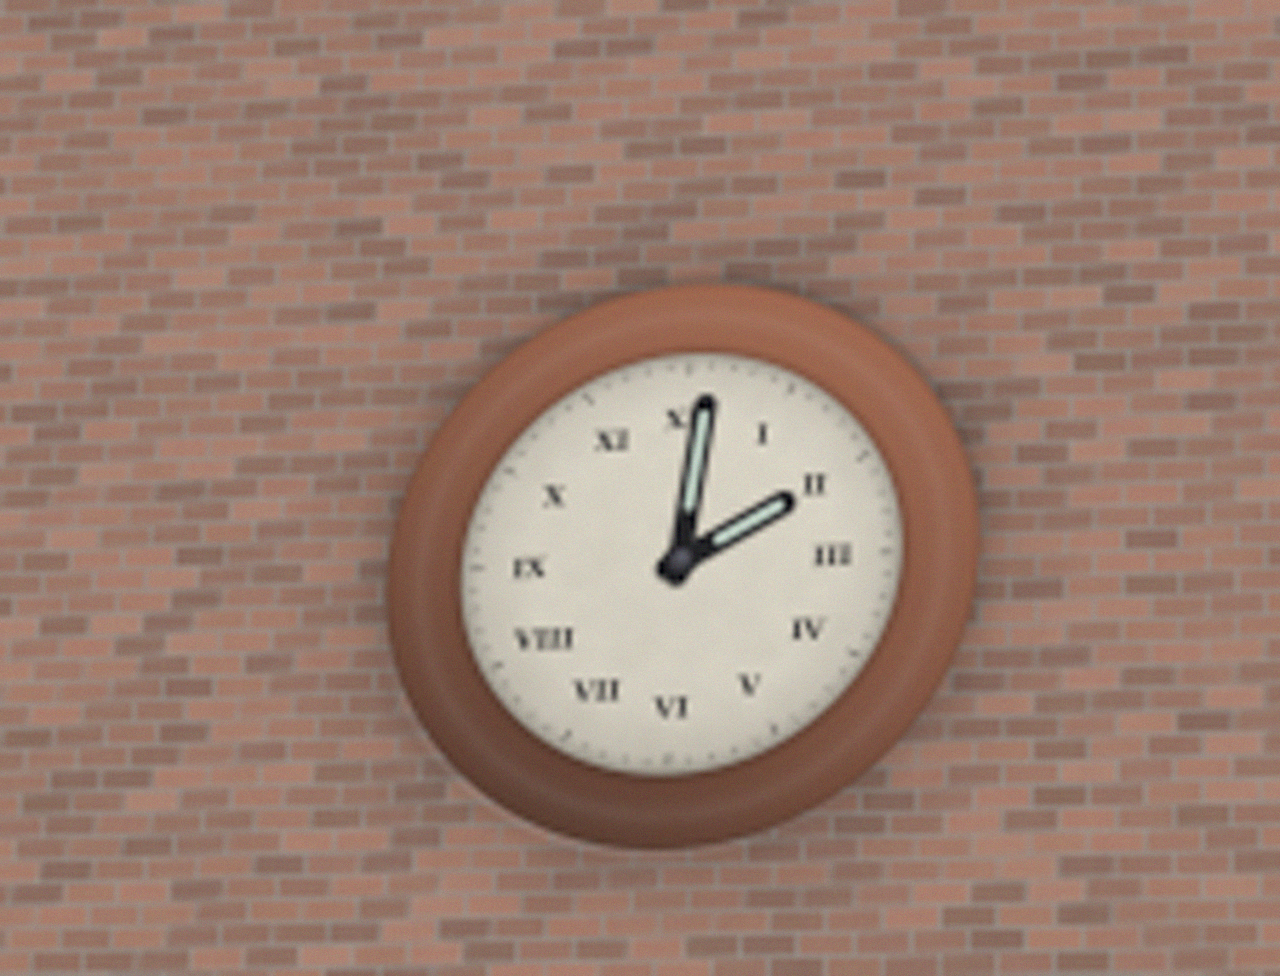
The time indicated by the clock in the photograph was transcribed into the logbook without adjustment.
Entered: 2:01
